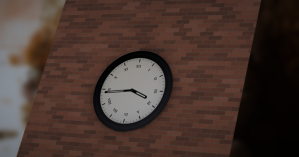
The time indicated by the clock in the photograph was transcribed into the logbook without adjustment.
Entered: 3:44
